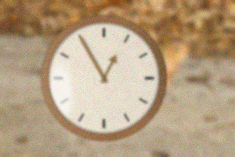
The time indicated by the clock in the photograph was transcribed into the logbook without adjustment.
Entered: 12:55
